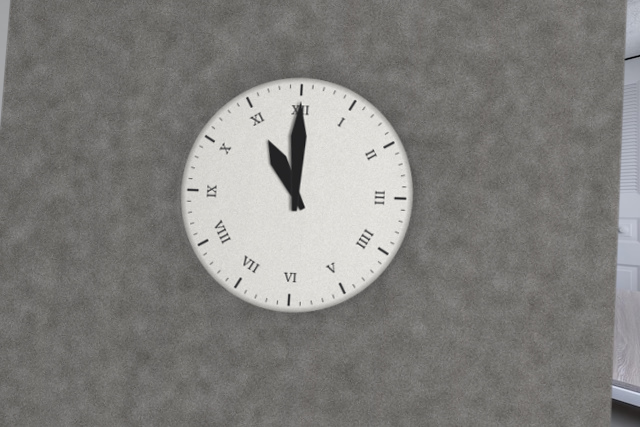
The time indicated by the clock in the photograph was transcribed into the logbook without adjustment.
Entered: 11:00
